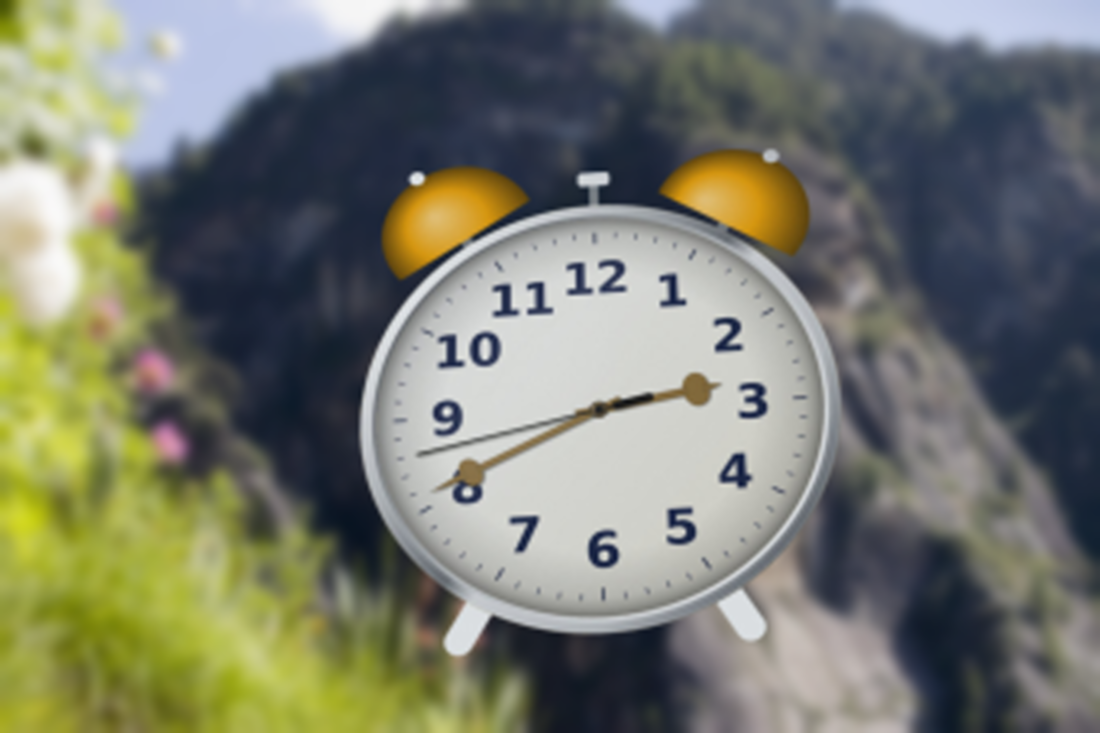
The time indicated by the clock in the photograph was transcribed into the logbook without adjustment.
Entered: 2:40:43
